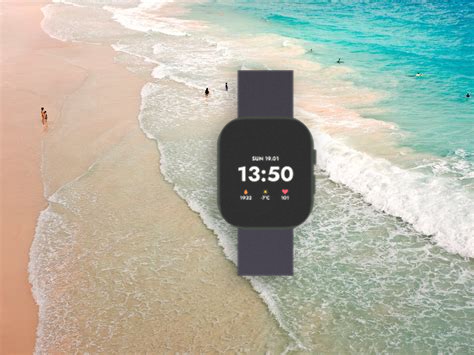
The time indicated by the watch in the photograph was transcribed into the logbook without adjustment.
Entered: 13:50
